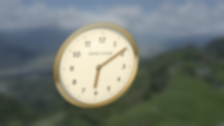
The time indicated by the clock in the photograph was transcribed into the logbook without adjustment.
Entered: 6:09
